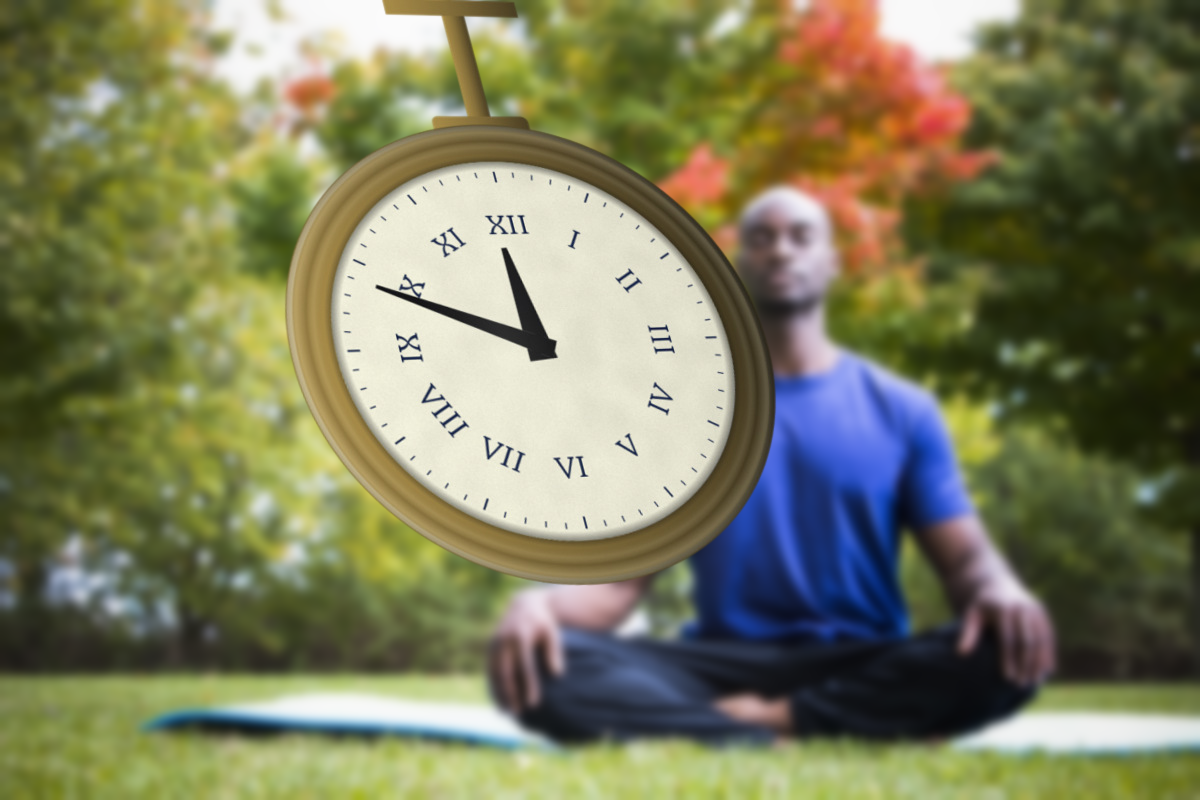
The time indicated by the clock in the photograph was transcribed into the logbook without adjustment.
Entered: 11:49
